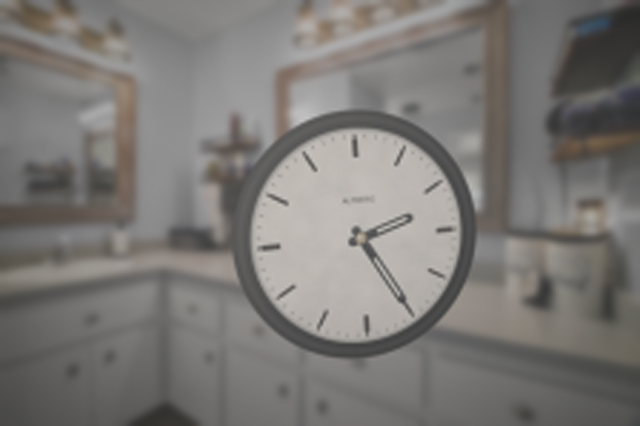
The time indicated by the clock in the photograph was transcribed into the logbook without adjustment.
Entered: 2:25
